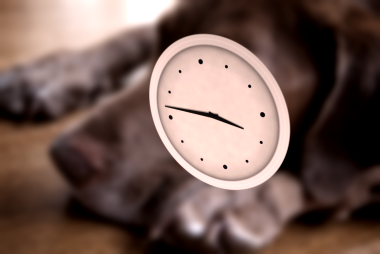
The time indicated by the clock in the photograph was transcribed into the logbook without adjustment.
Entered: 3:47
